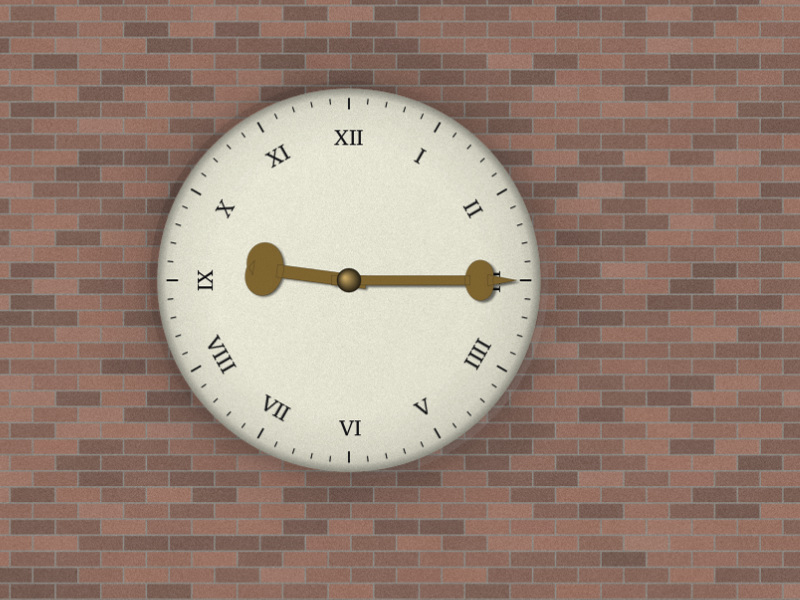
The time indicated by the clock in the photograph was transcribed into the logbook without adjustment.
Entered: 9:15
